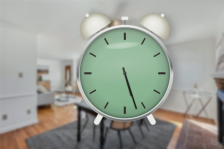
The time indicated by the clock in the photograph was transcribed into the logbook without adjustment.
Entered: 5:27
